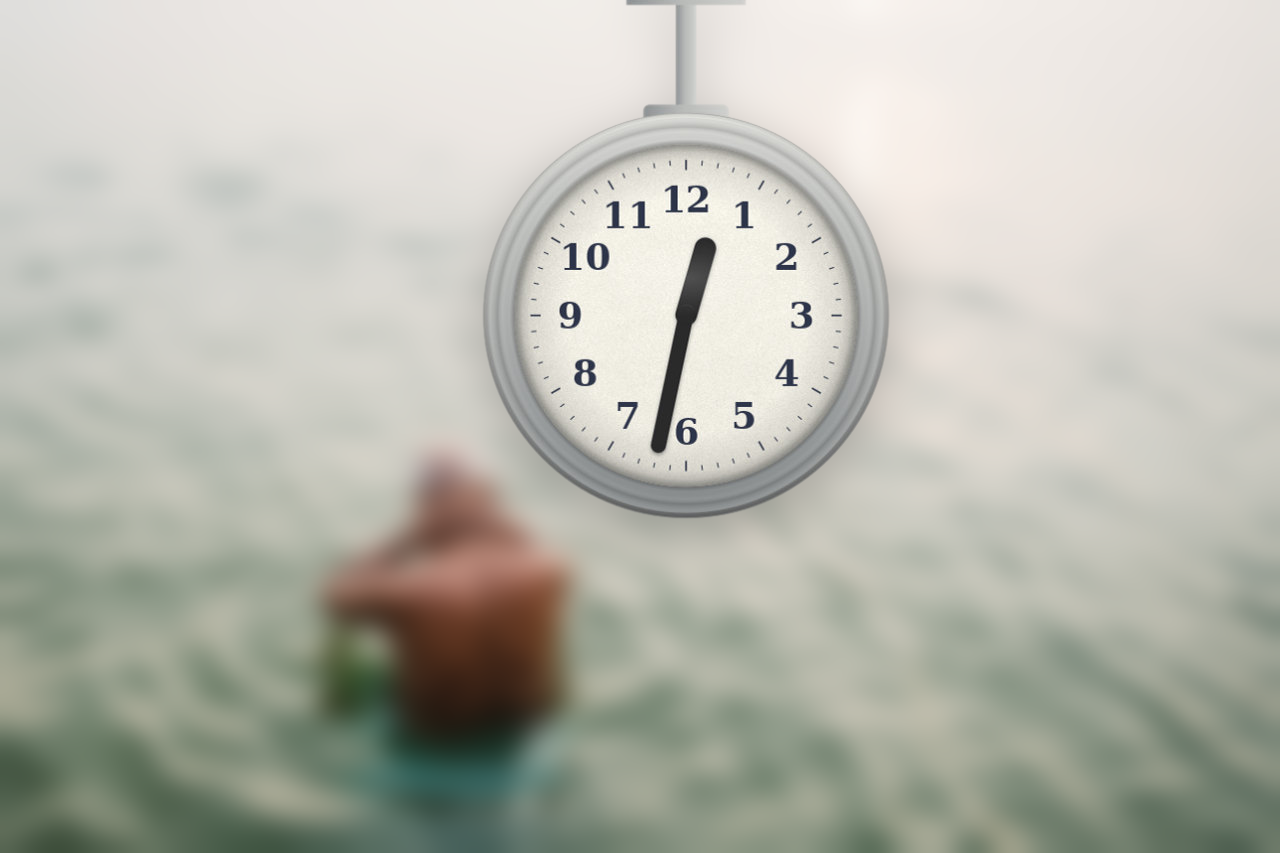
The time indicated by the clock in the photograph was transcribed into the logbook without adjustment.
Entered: 12:32
